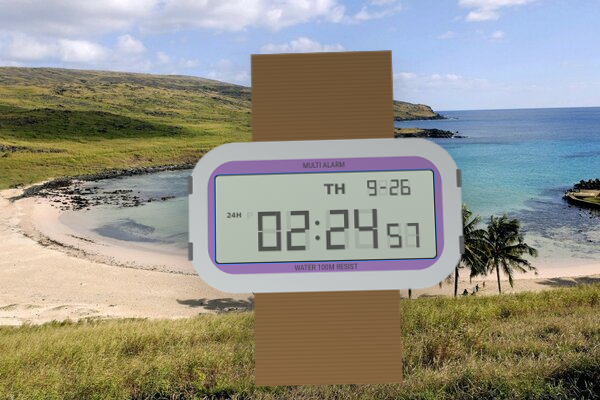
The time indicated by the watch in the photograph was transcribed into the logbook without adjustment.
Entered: 2:24:57
